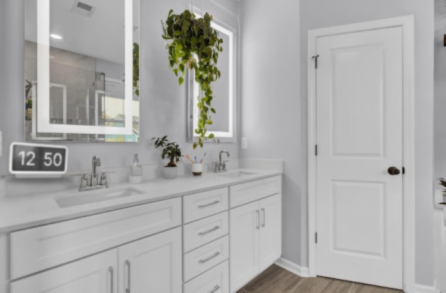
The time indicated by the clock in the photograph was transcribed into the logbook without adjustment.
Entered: 12:50
